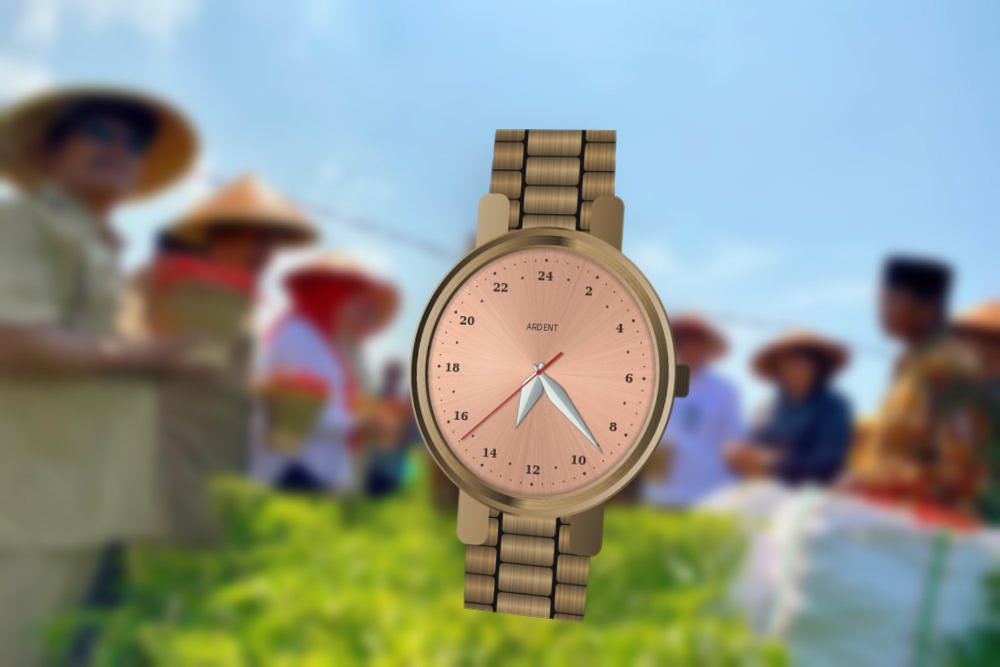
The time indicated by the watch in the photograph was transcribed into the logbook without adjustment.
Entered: 13:22:38
